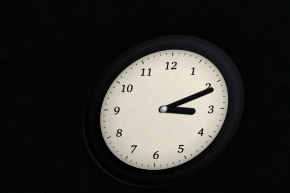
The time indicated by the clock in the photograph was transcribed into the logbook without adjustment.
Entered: 3:11
